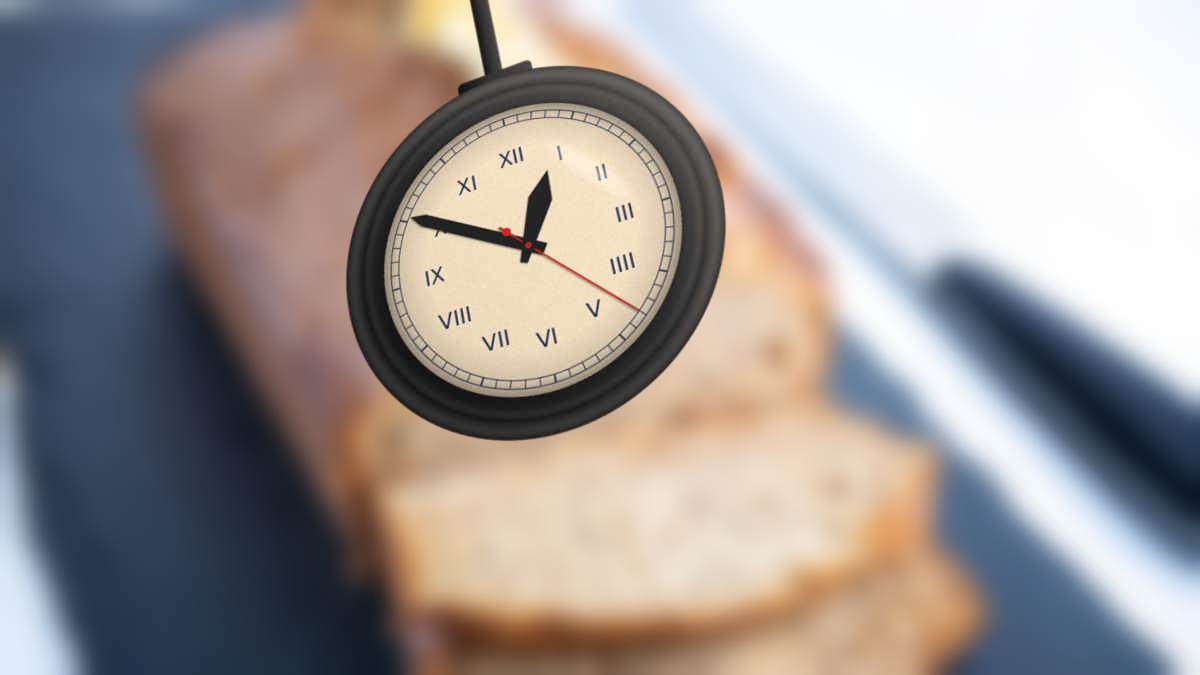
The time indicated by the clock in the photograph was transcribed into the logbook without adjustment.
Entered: 12:50:23
